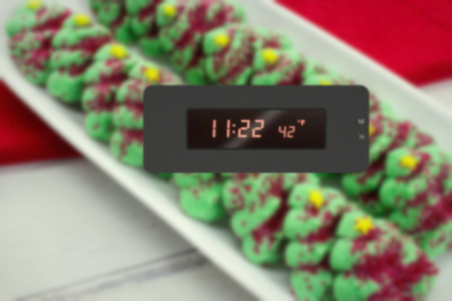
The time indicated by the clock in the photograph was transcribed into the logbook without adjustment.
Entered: 11:22
